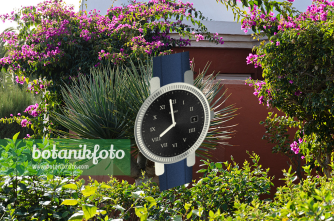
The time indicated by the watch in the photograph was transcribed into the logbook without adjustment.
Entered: 7:59
